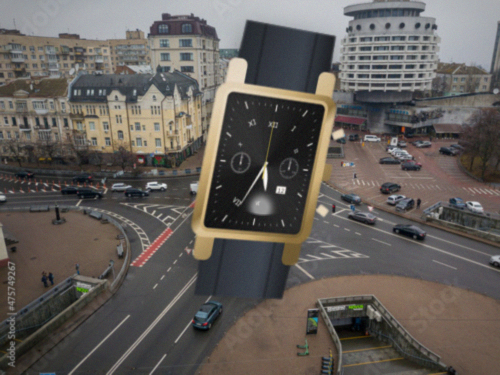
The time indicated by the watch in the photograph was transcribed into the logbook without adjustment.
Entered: 5:34
